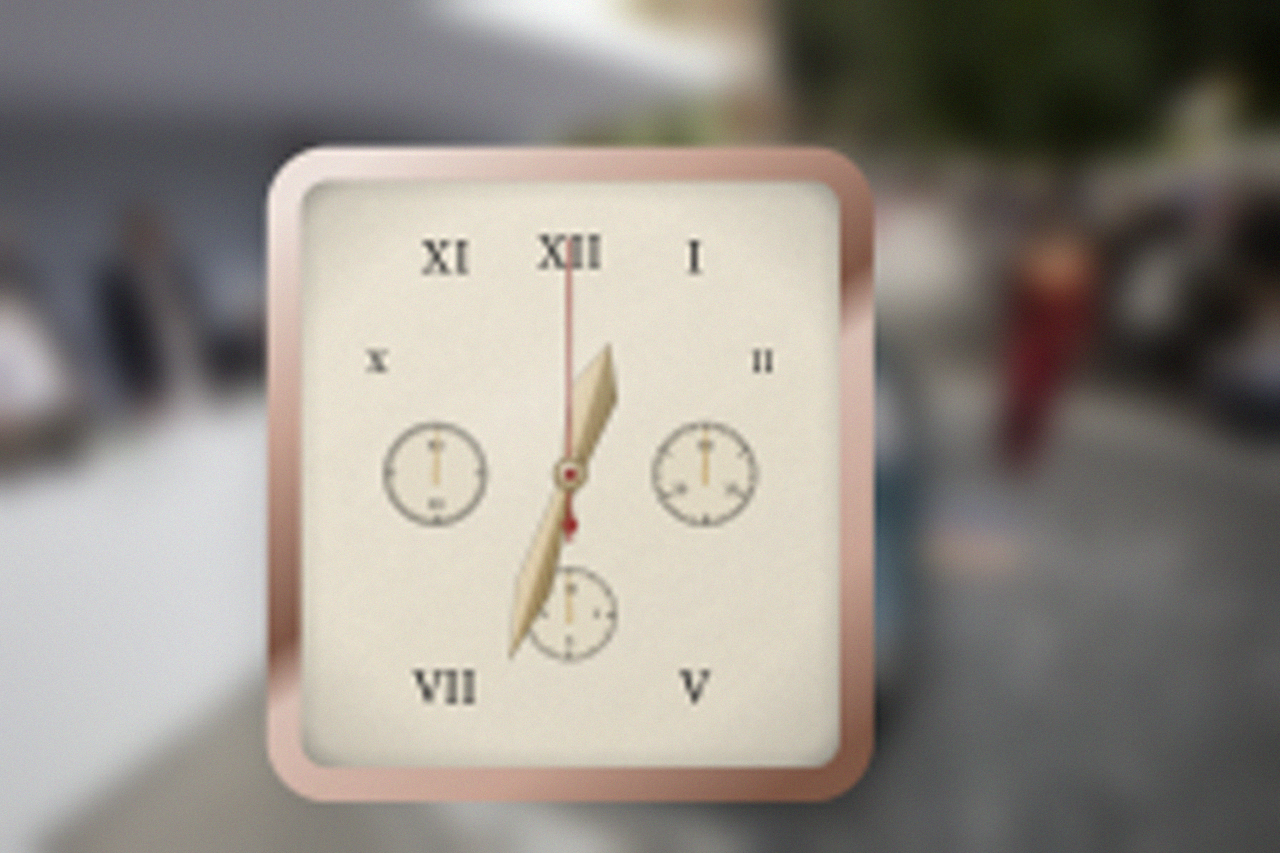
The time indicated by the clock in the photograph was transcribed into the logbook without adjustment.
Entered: 12:33
